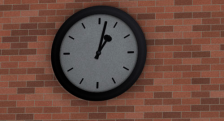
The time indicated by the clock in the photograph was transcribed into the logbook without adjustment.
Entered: 1:02
